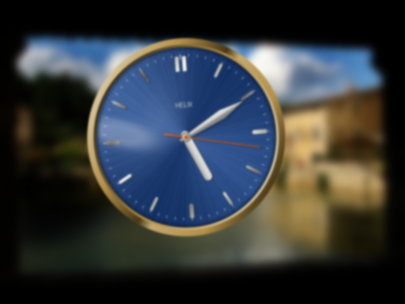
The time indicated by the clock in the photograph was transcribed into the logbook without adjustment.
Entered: 5:10:17
